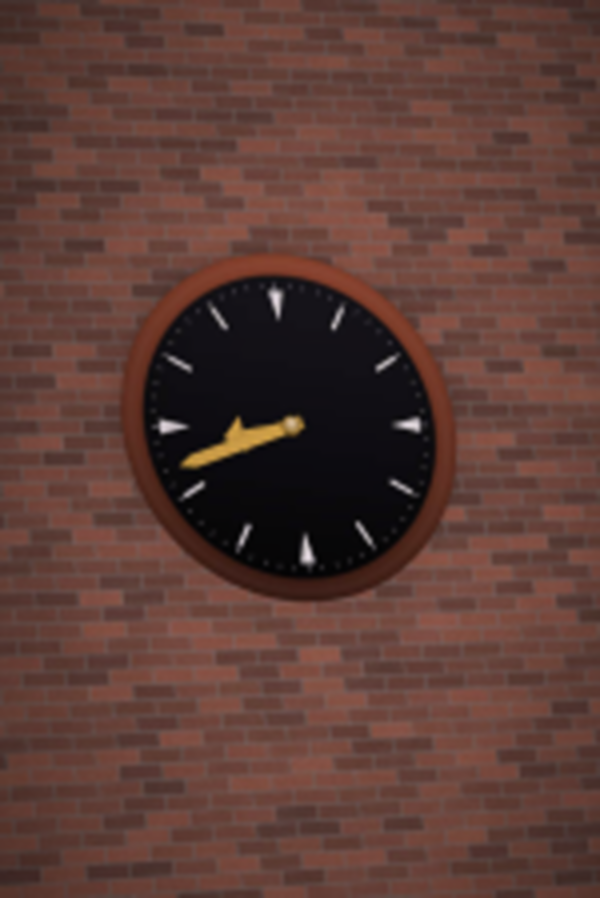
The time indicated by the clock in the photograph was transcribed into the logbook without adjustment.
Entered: 8:42
